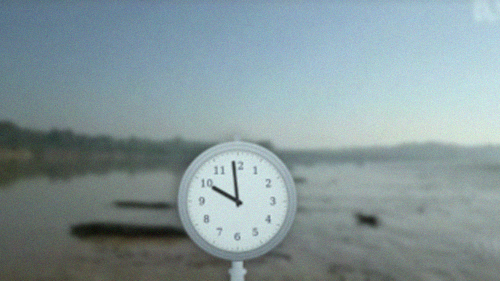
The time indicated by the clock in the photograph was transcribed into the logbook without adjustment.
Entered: 9:59
